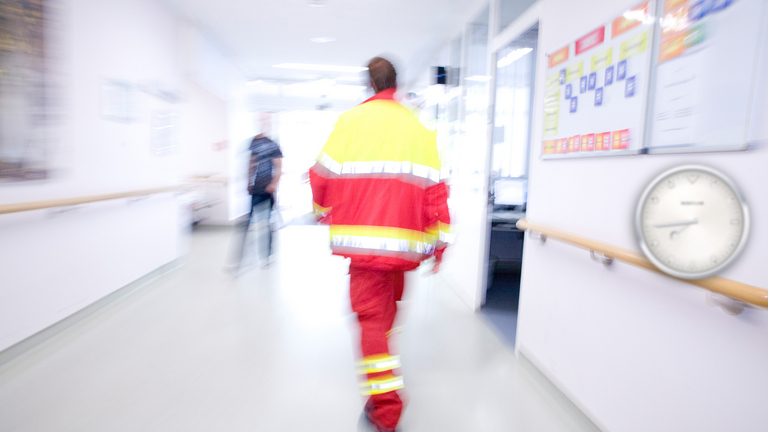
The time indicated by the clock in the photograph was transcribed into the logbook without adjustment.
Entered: 7:44
